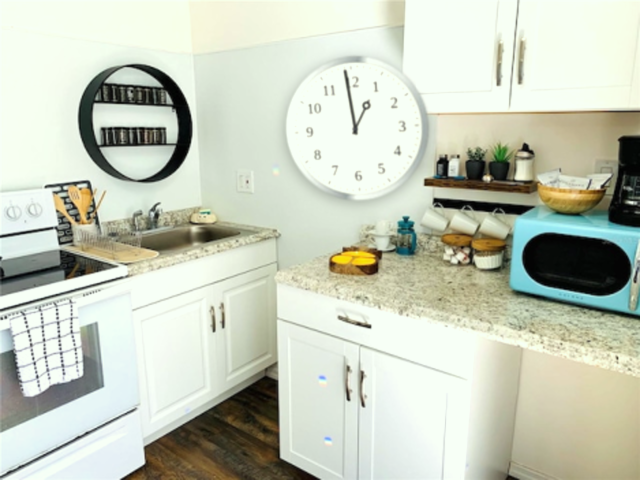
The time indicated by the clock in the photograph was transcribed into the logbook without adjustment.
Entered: 12:59
